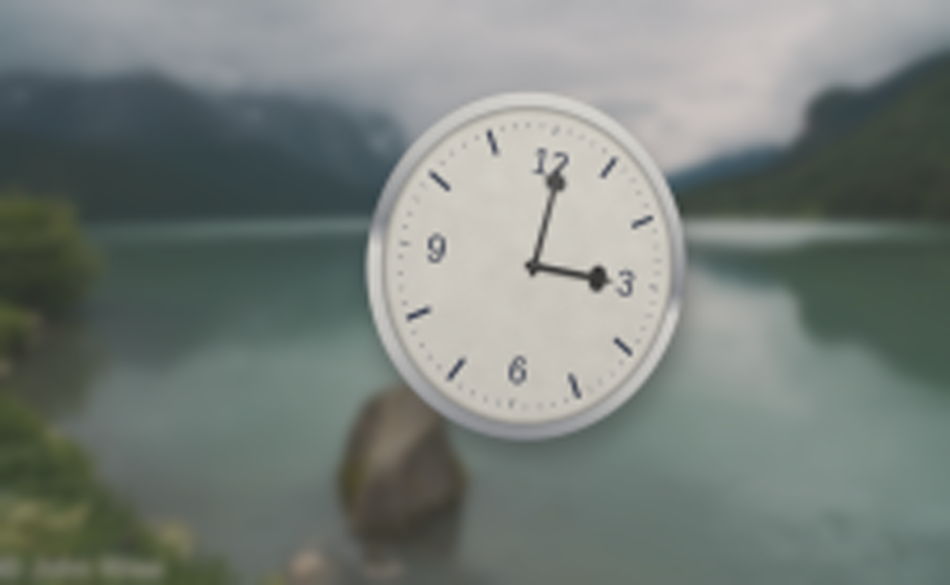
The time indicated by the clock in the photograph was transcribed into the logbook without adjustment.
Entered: 3:01
